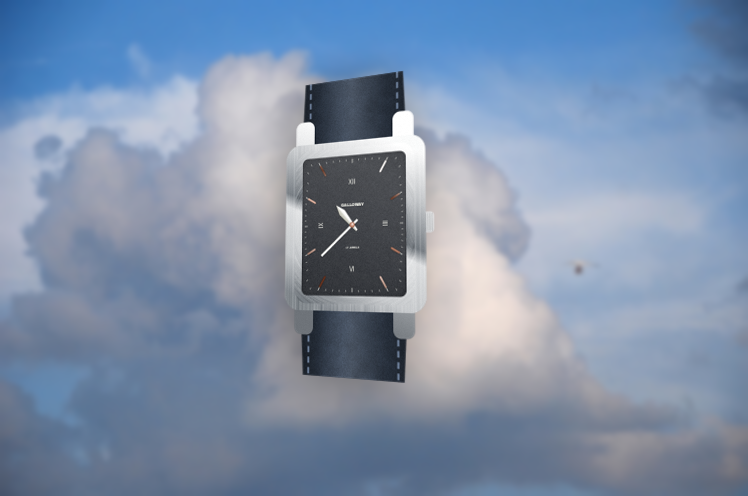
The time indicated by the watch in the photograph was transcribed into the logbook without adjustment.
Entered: 10:38
